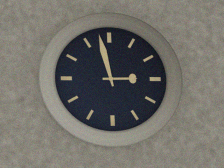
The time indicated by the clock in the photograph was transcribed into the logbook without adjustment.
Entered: 2:58
